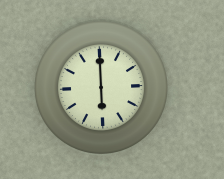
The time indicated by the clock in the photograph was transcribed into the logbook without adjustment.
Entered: 6:00
